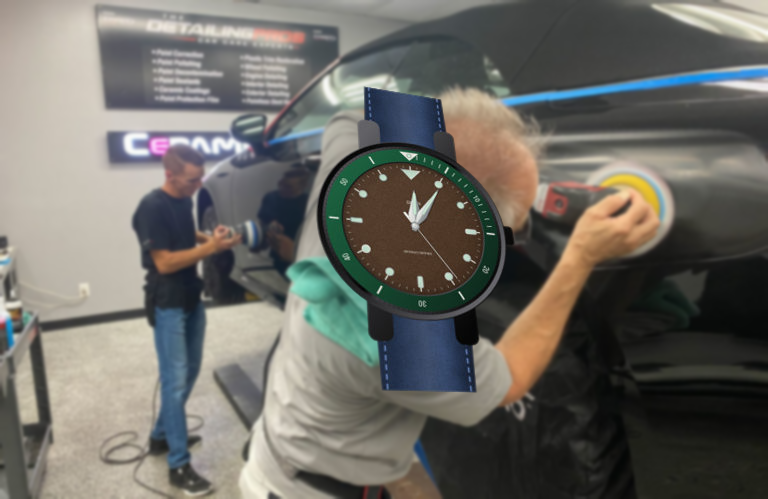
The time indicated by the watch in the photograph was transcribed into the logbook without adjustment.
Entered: 12:05:24
